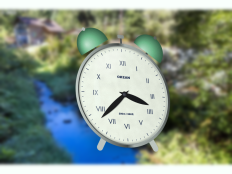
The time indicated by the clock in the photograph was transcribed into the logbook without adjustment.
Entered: 3:38
